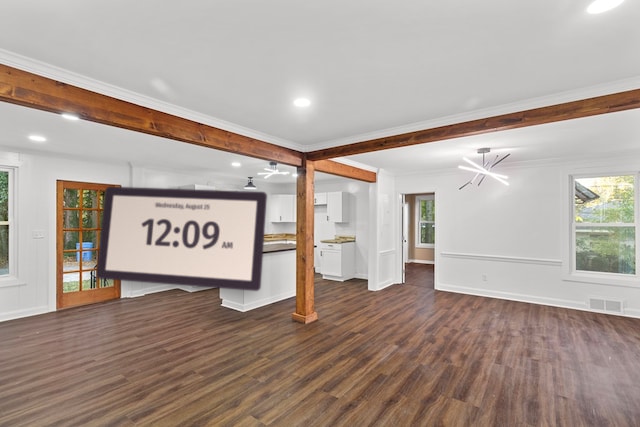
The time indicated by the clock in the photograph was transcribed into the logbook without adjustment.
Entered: 12:09
